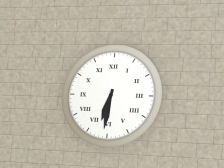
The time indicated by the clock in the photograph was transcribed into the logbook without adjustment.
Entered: 6:31
